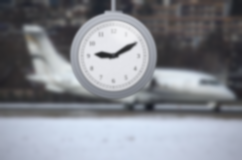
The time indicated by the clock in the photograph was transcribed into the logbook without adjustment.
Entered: 9:10
